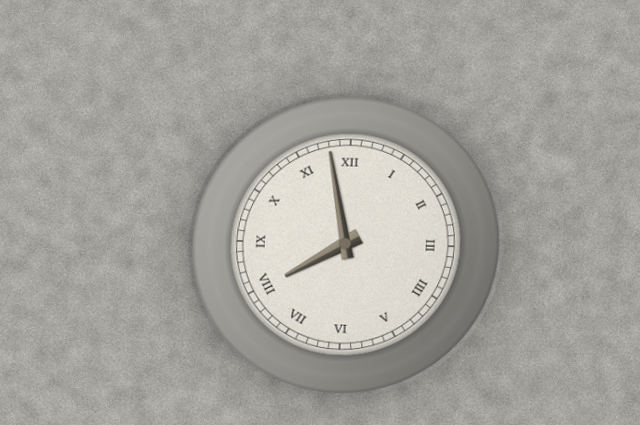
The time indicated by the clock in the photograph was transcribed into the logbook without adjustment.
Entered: 7:58
